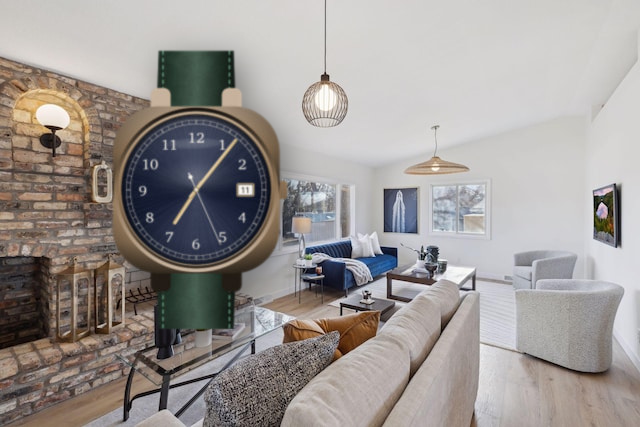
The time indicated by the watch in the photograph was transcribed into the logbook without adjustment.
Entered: 7:06:26
